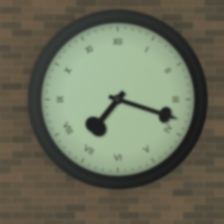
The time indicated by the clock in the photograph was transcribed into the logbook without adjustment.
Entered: 7:18
